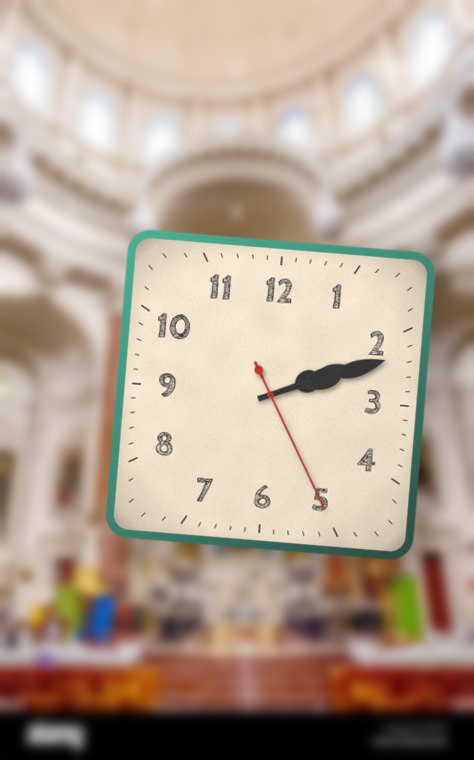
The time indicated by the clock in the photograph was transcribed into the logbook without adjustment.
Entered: 2:11:25
